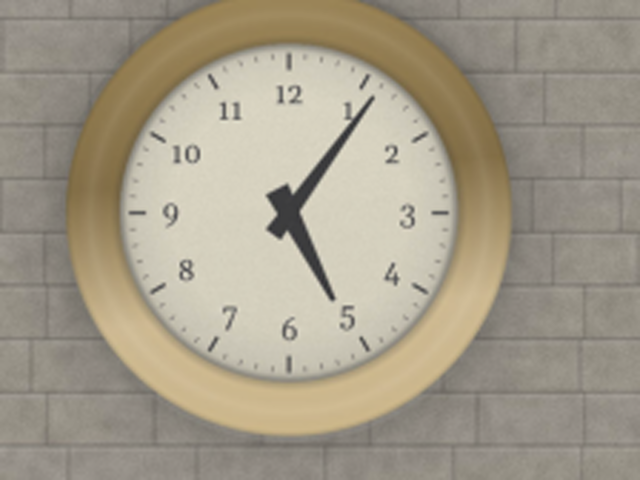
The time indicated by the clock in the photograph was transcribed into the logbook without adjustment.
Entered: 5:06
